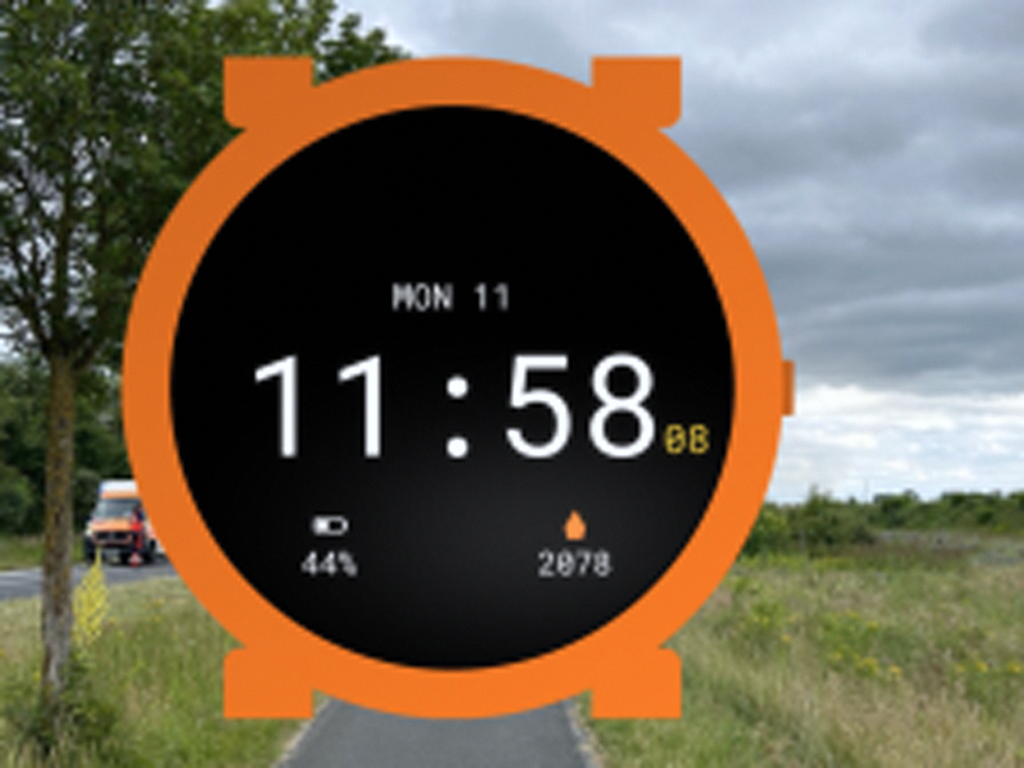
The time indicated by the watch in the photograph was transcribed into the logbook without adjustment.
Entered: 11:58:08
